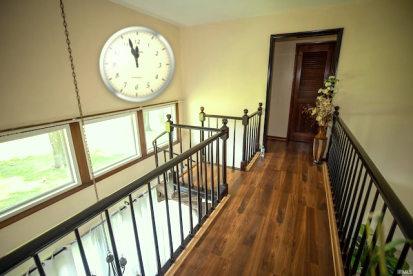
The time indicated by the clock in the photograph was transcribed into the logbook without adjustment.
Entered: 11:57
